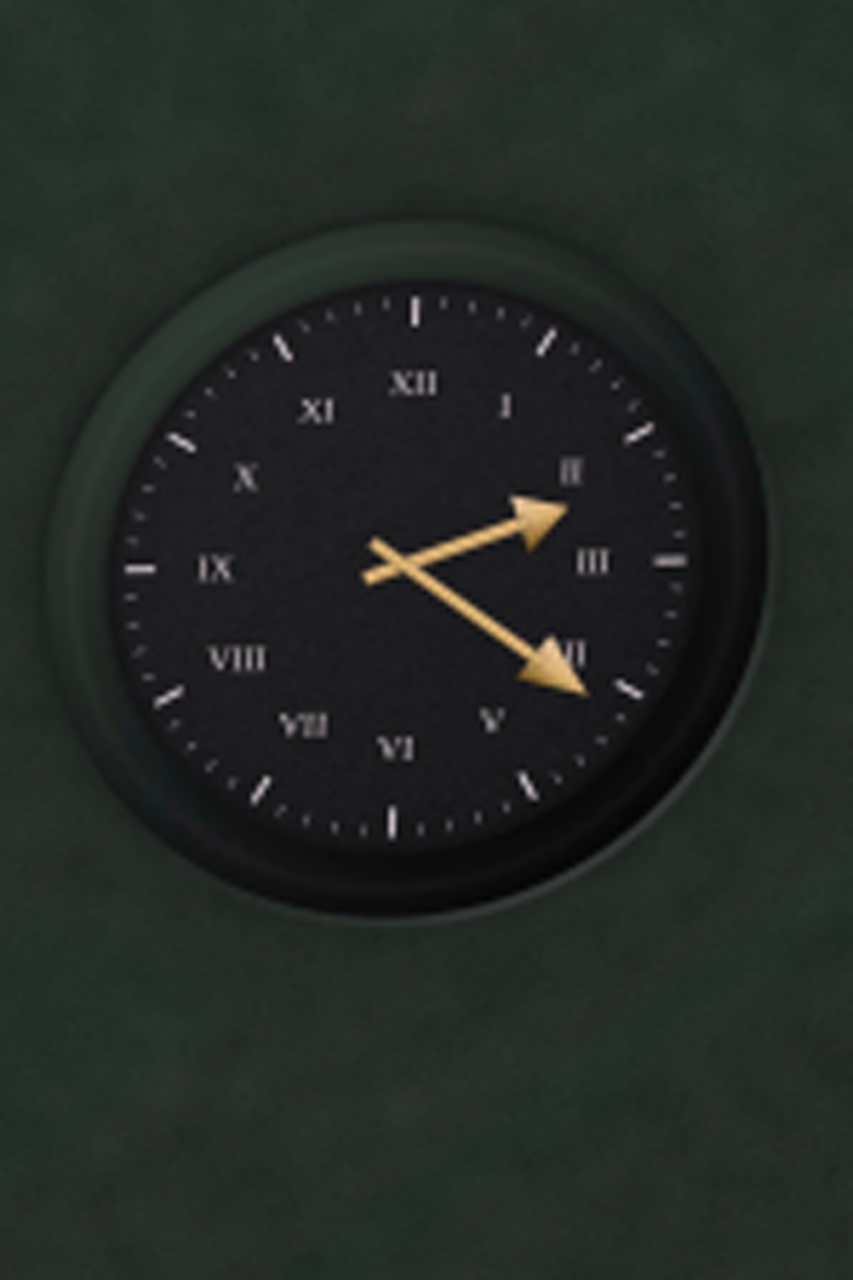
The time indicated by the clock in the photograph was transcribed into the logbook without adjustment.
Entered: 2:21
